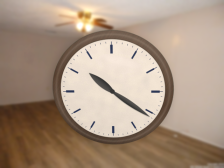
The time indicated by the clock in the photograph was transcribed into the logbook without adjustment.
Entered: 10:21
